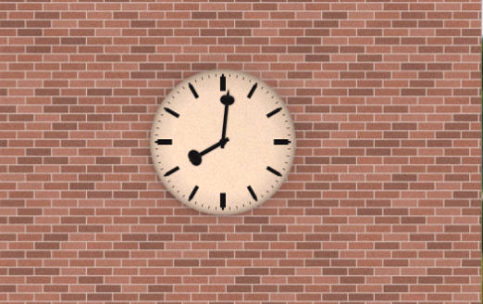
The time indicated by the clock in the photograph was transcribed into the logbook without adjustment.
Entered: 8:01
